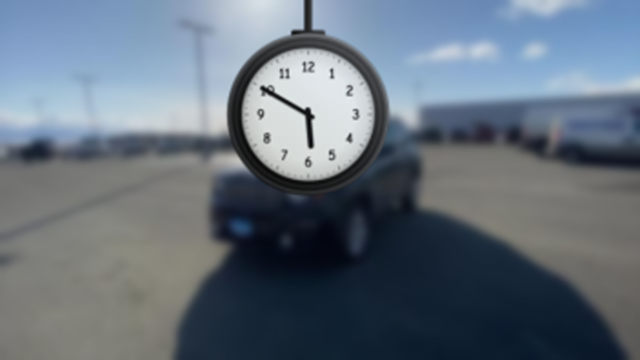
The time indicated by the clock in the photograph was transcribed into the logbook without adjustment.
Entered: 5:50
